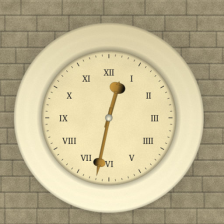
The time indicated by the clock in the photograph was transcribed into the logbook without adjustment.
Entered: 12:32
